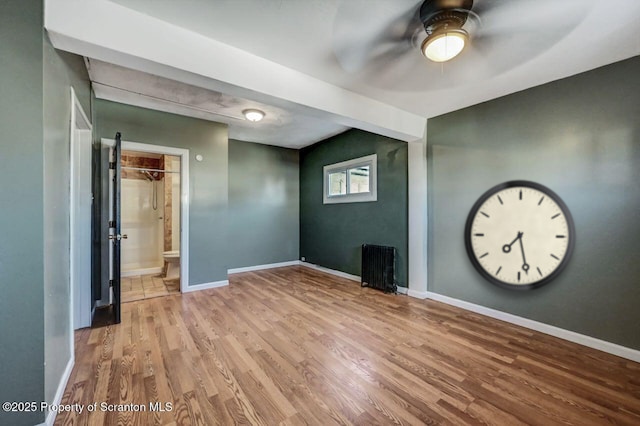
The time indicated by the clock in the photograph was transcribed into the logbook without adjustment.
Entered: 7:28
